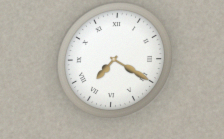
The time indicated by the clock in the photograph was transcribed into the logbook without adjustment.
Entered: 7:20
